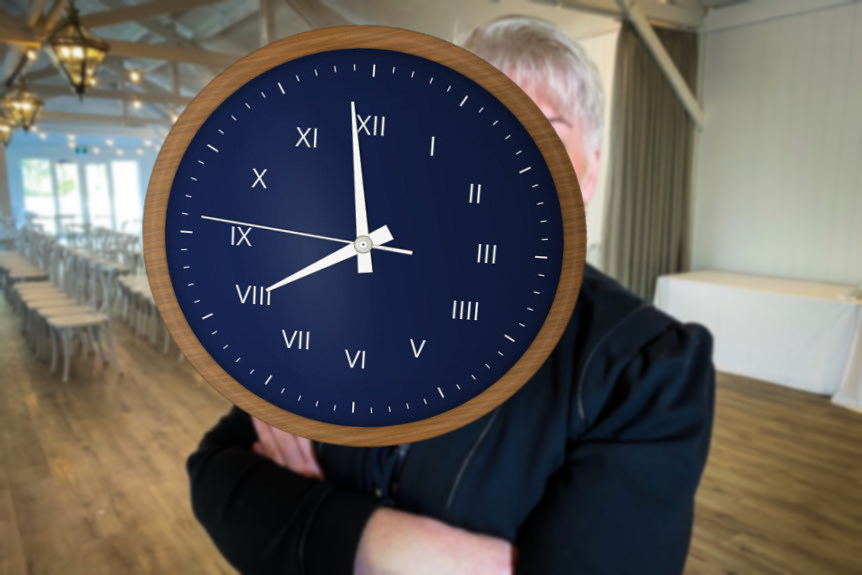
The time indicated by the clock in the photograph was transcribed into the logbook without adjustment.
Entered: 7:58:46
